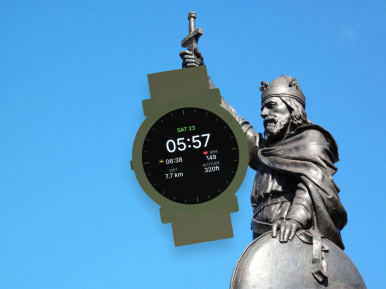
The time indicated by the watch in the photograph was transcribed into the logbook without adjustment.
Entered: 5:57
